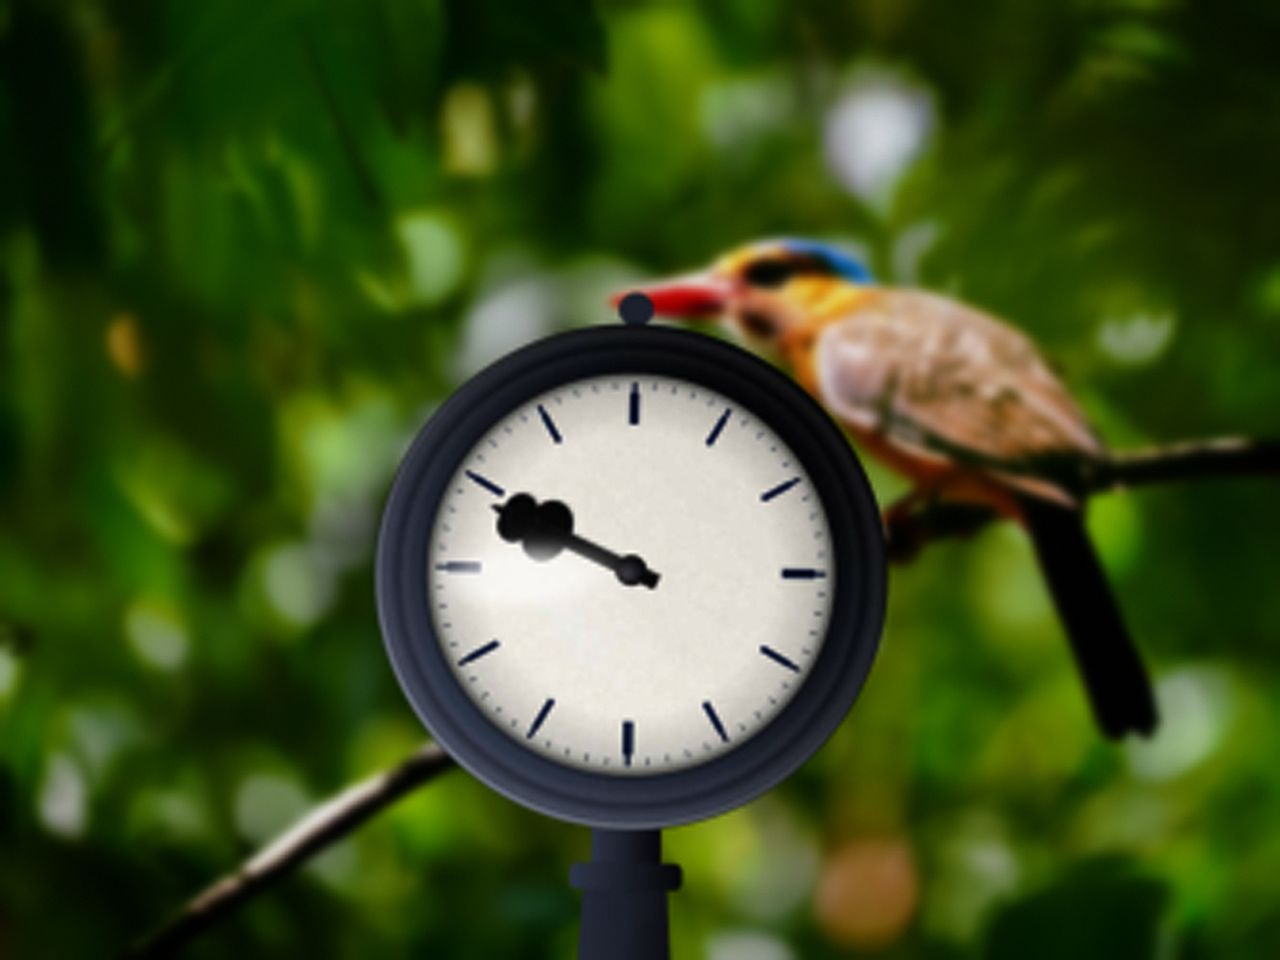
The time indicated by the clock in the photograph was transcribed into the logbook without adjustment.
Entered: 9:49
